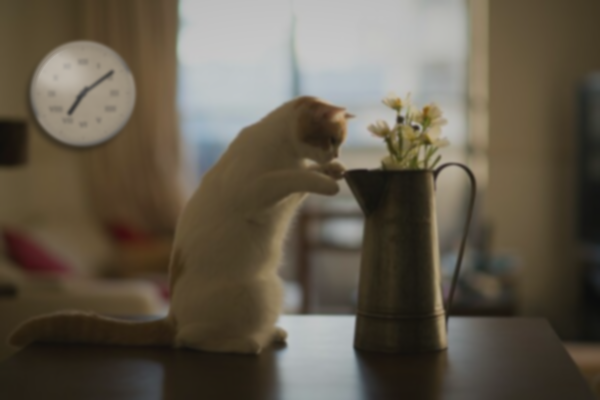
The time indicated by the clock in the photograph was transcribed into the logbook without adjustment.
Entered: 7:09
